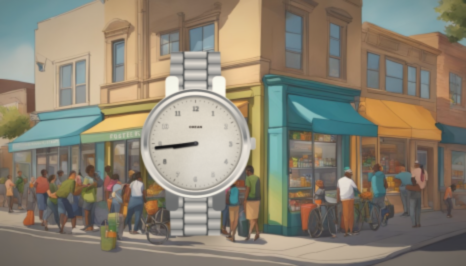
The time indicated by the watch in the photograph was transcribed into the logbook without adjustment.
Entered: 8:44
